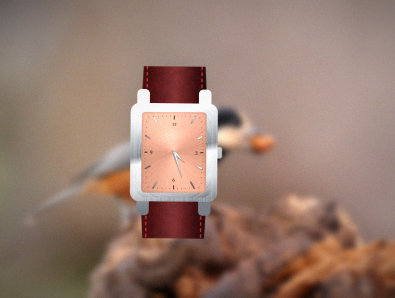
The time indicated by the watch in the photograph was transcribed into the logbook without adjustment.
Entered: 4:27
